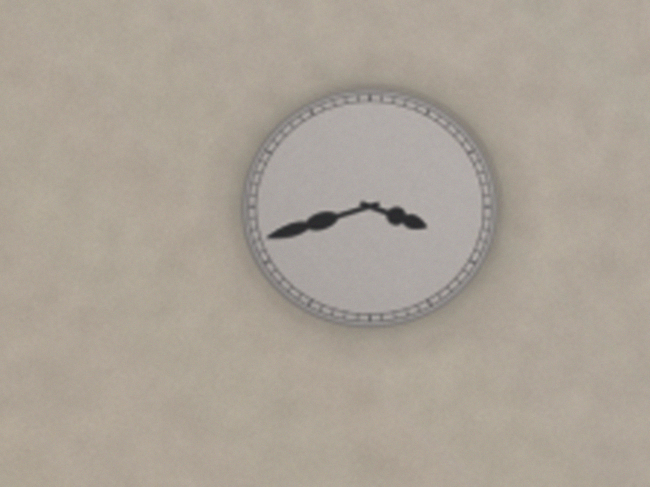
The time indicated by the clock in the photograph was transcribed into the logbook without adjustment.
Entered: 3:42
